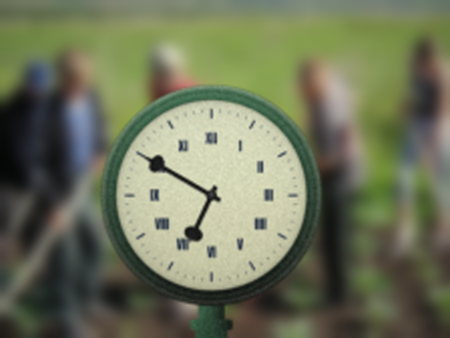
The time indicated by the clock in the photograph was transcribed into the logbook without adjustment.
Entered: 6:50
